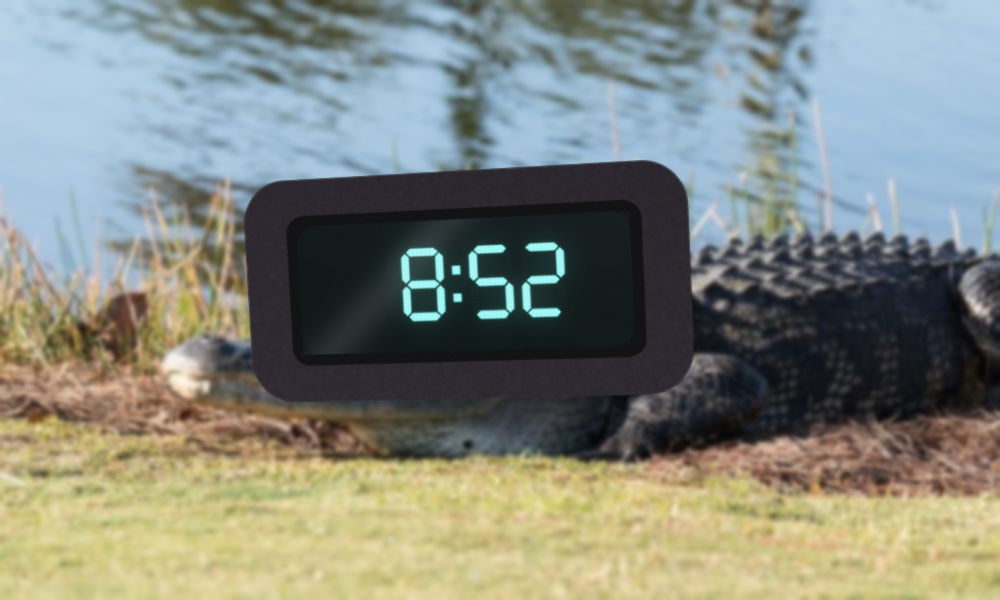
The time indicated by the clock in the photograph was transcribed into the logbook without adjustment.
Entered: 8:52
